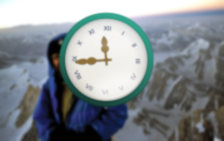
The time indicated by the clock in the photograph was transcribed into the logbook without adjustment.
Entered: 11:44
